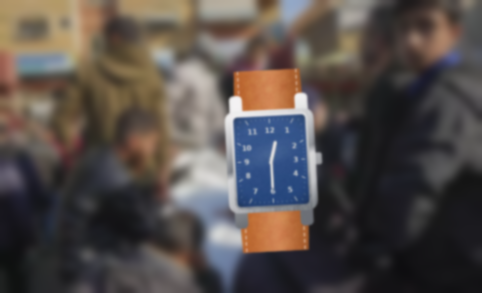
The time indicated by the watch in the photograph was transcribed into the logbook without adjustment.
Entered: 12:30
